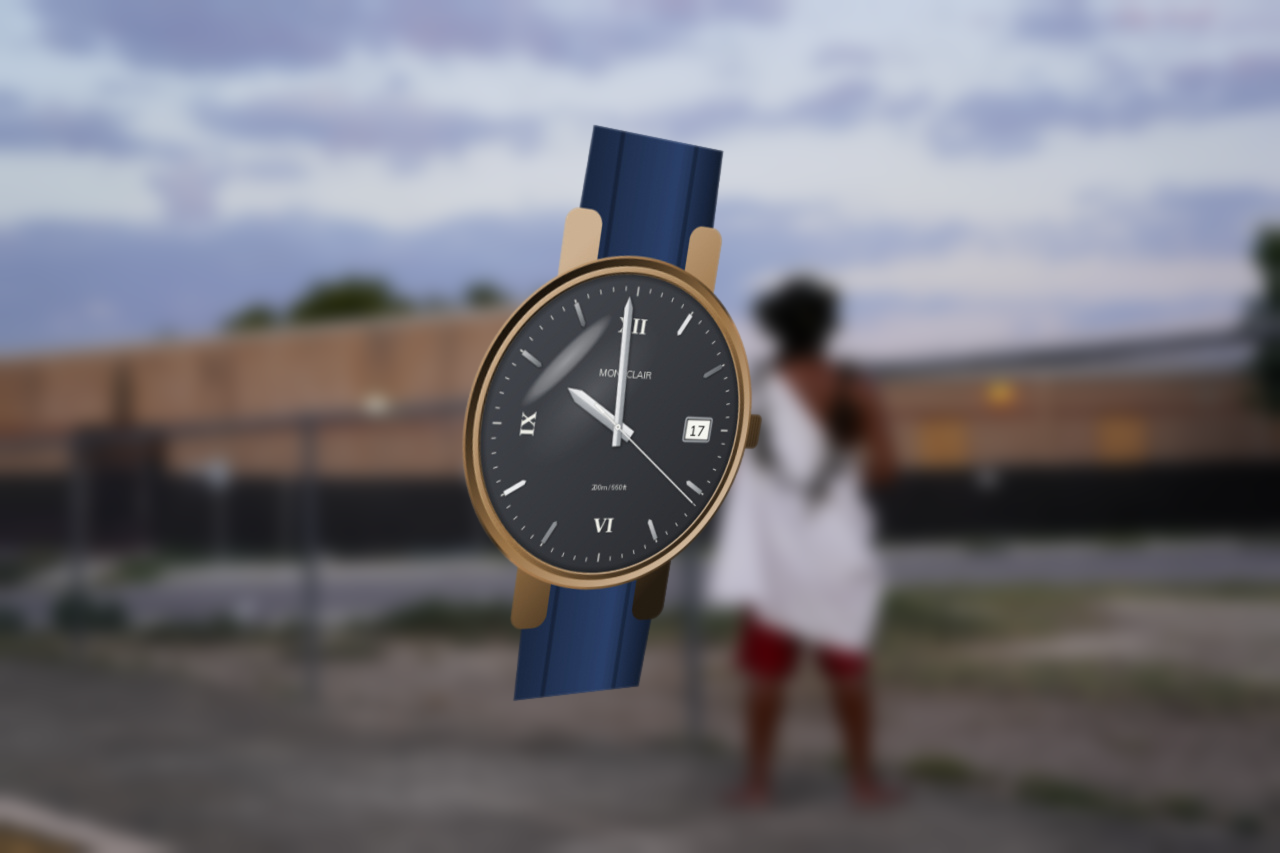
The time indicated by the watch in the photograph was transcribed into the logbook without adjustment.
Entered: 9:59:21
